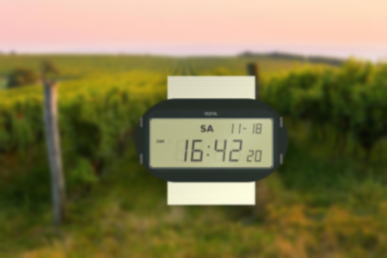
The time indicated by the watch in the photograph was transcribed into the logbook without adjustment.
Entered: 16:42:20
